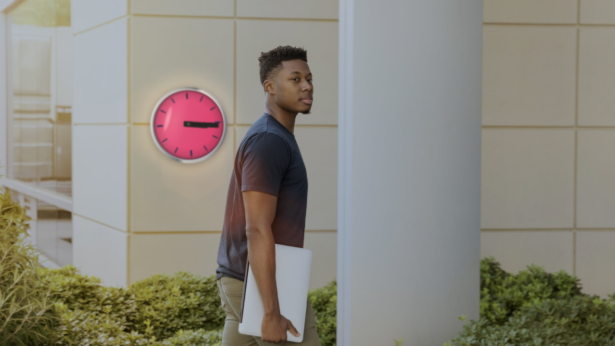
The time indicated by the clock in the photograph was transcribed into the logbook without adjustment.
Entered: 3:16
